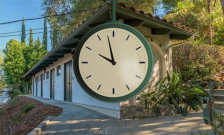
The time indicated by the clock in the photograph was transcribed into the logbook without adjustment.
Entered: 9:58
